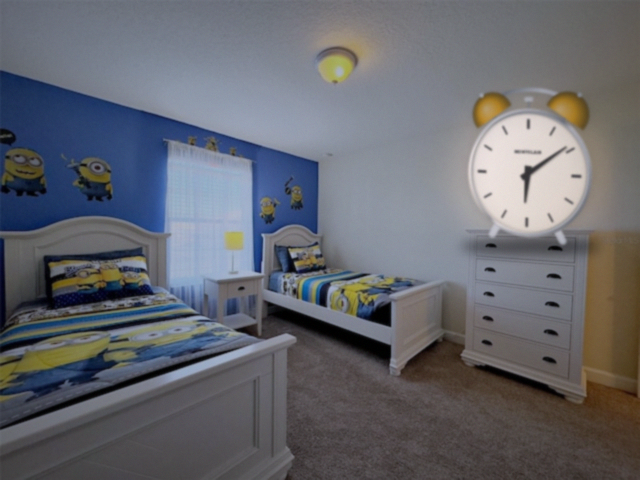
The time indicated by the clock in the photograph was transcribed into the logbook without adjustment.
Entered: 6:09
